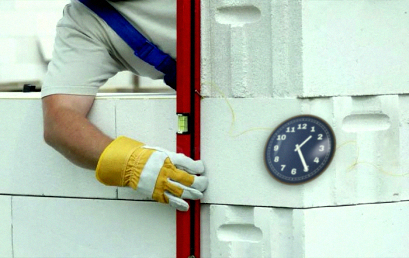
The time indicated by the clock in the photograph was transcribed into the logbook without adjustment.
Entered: 1:25
